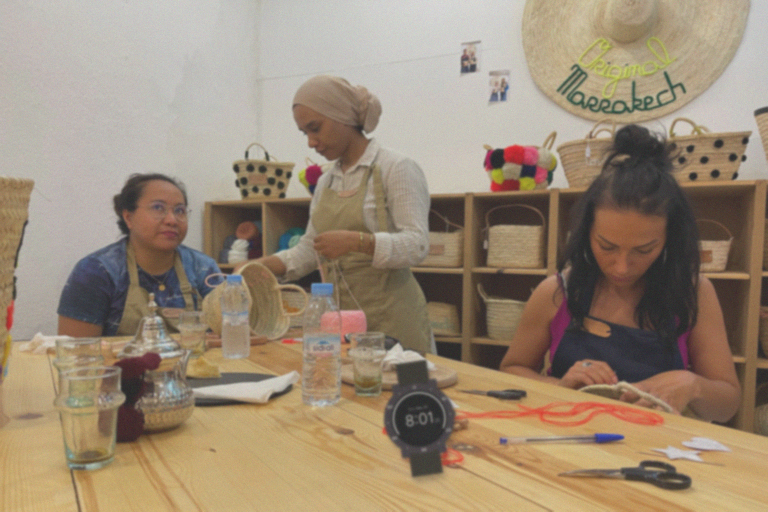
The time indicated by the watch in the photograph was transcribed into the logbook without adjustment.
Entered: 8:01
